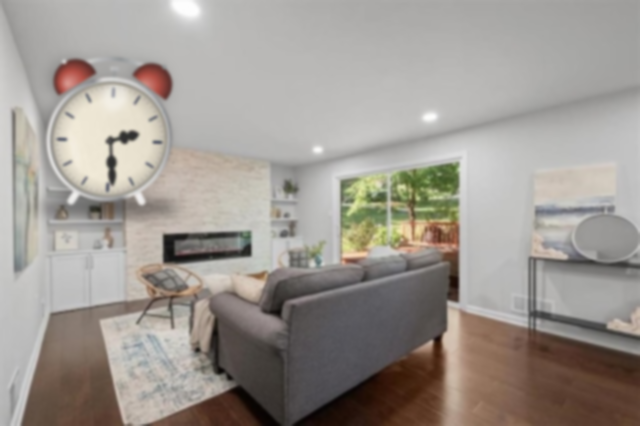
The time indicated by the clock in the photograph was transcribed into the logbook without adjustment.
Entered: 2:29
